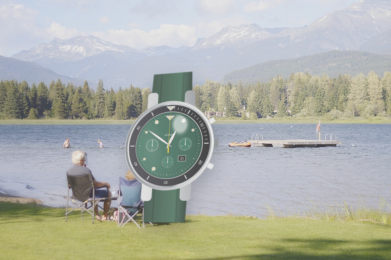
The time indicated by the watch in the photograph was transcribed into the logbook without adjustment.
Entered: 12:51
